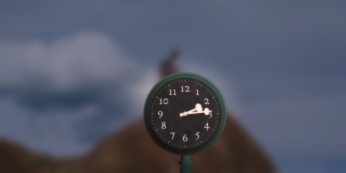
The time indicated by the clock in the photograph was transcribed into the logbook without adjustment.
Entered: 2:14
